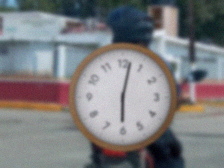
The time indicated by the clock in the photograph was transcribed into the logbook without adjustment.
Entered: 6:02
